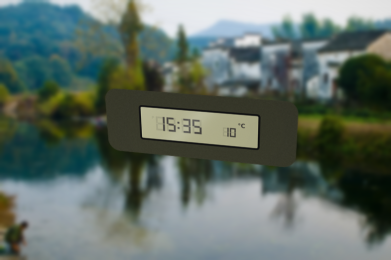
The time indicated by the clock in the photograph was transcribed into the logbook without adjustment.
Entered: 15:35
